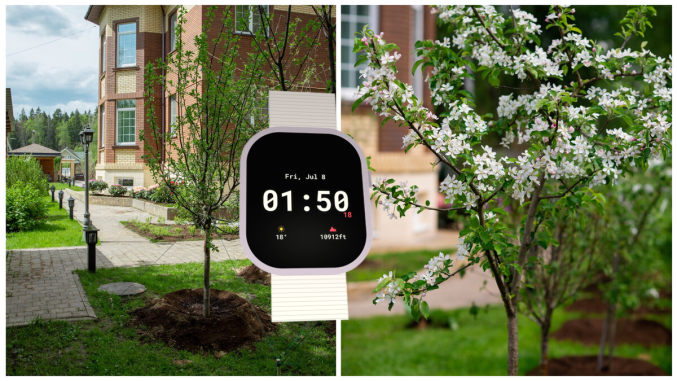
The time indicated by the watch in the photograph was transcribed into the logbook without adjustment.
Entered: 1:50:18
